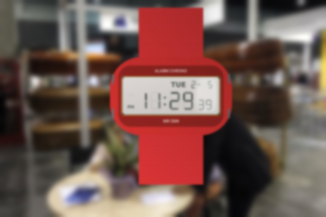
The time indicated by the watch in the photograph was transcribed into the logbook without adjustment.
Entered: 11:29
